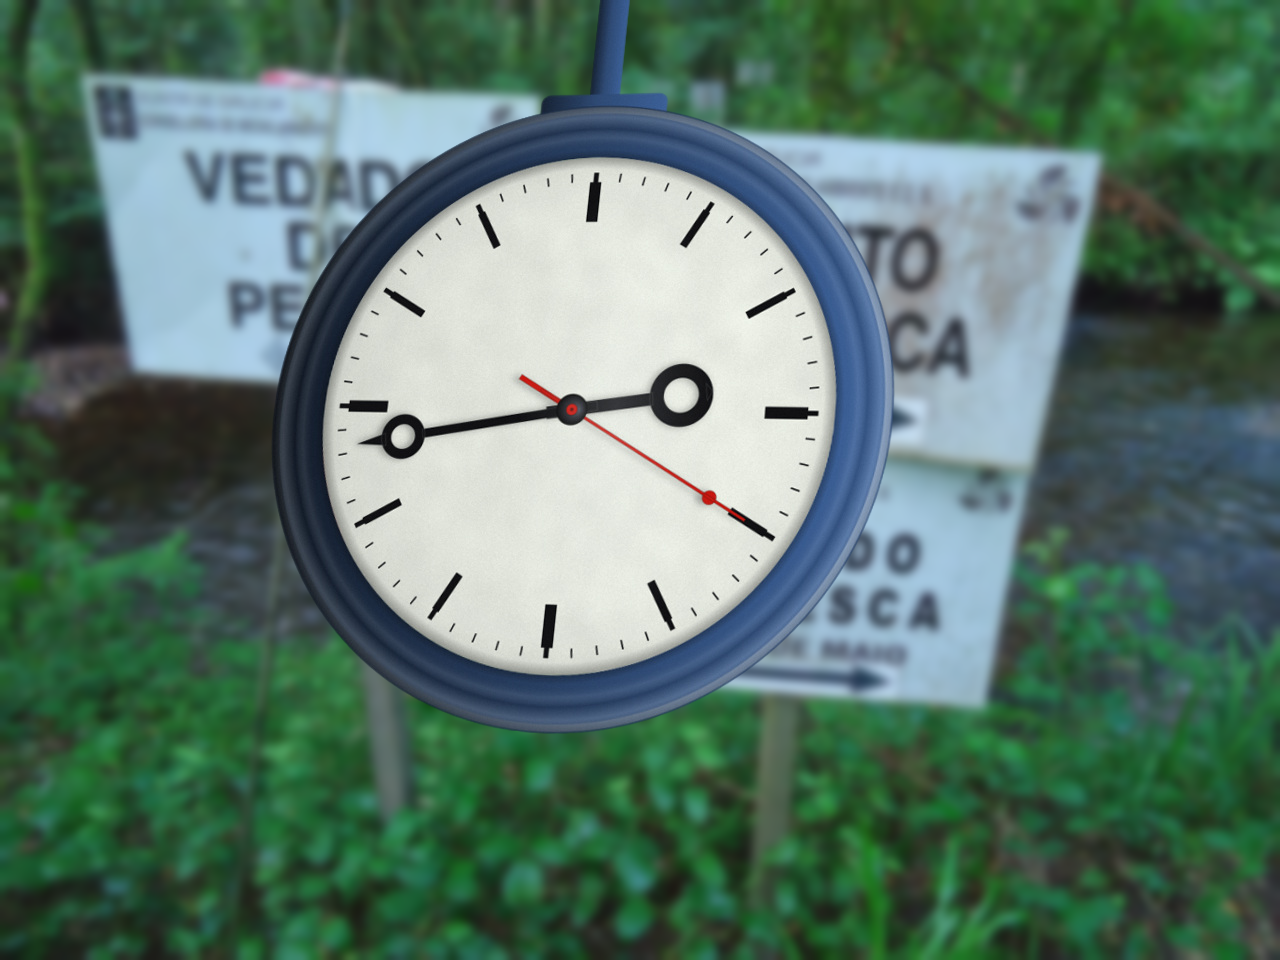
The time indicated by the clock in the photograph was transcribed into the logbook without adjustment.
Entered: 2:43:20
